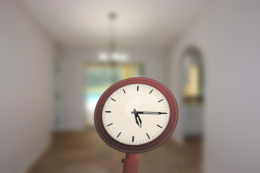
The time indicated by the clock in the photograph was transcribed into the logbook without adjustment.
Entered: 5:15
